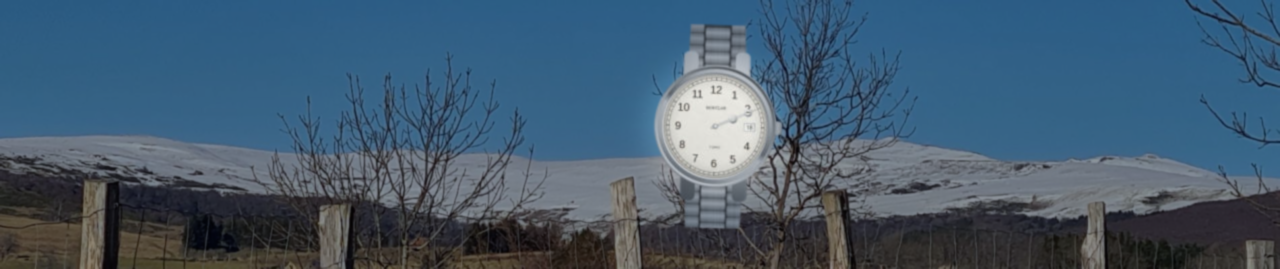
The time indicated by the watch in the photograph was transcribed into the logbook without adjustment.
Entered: 2:11
